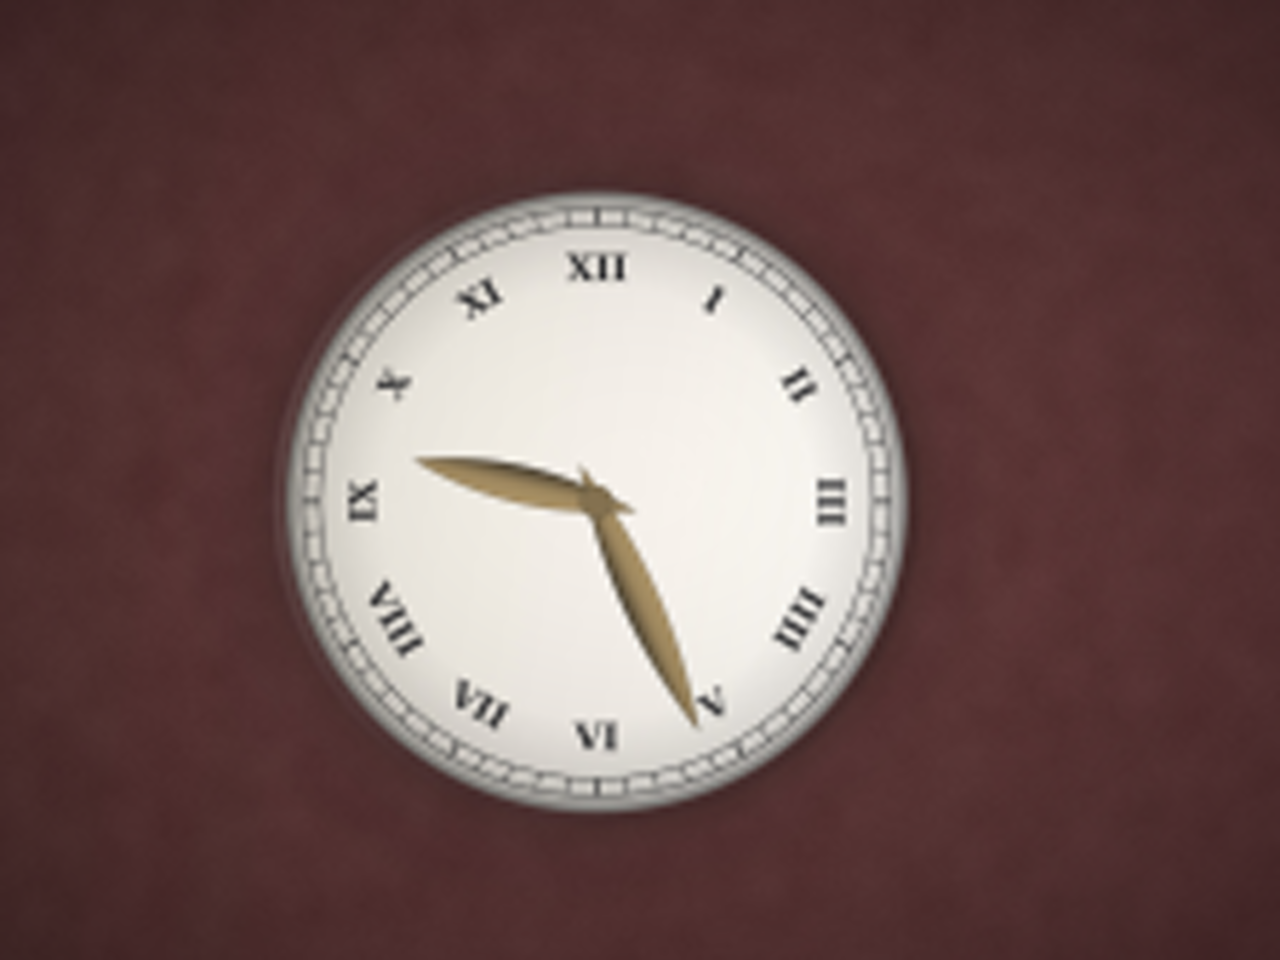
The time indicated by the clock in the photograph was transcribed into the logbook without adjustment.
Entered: 9:26
